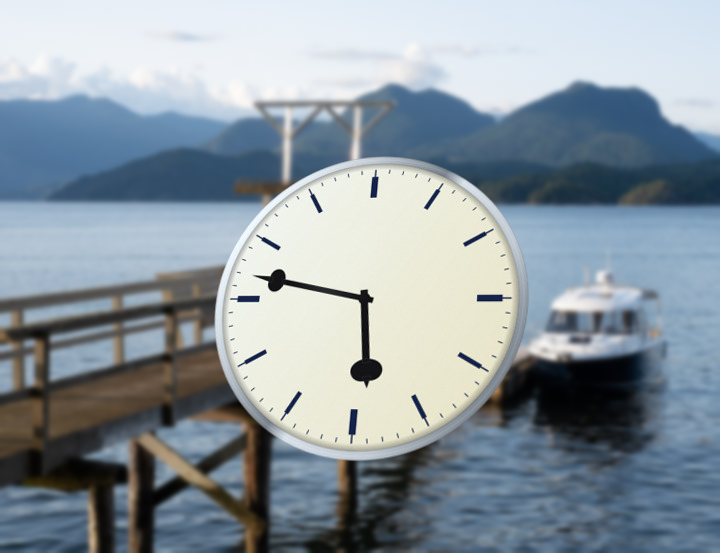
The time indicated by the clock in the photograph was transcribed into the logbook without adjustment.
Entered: 5:47
